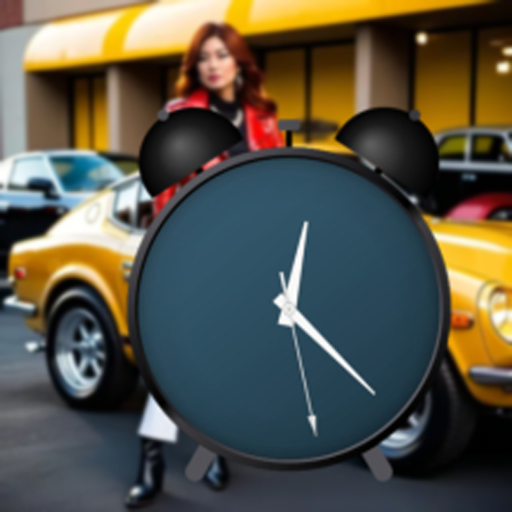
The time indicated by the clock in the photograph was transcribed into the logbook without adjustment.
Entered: 12:22:28
